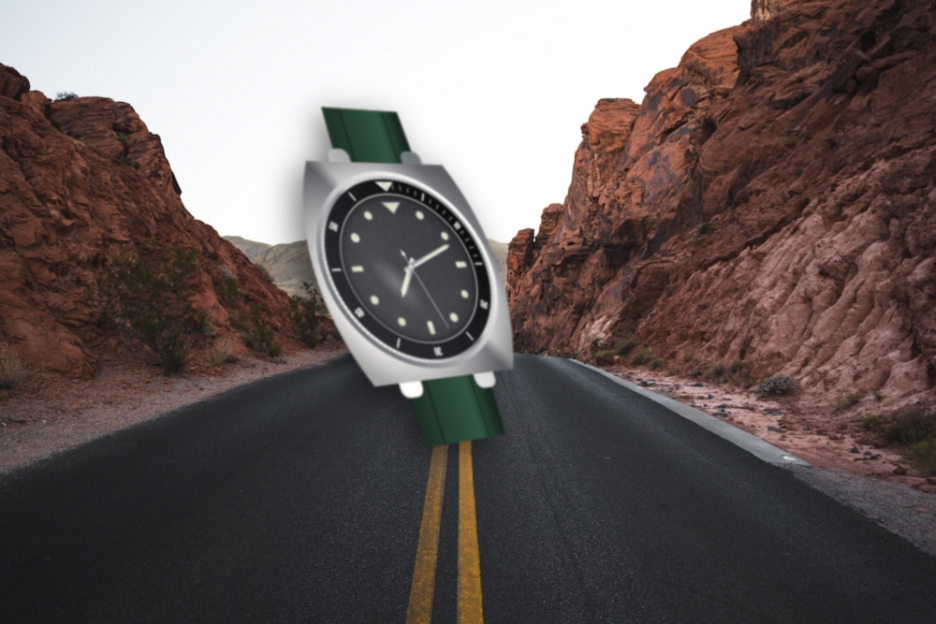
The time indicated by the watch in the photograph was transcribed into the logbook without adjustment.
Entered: 7:11:27
